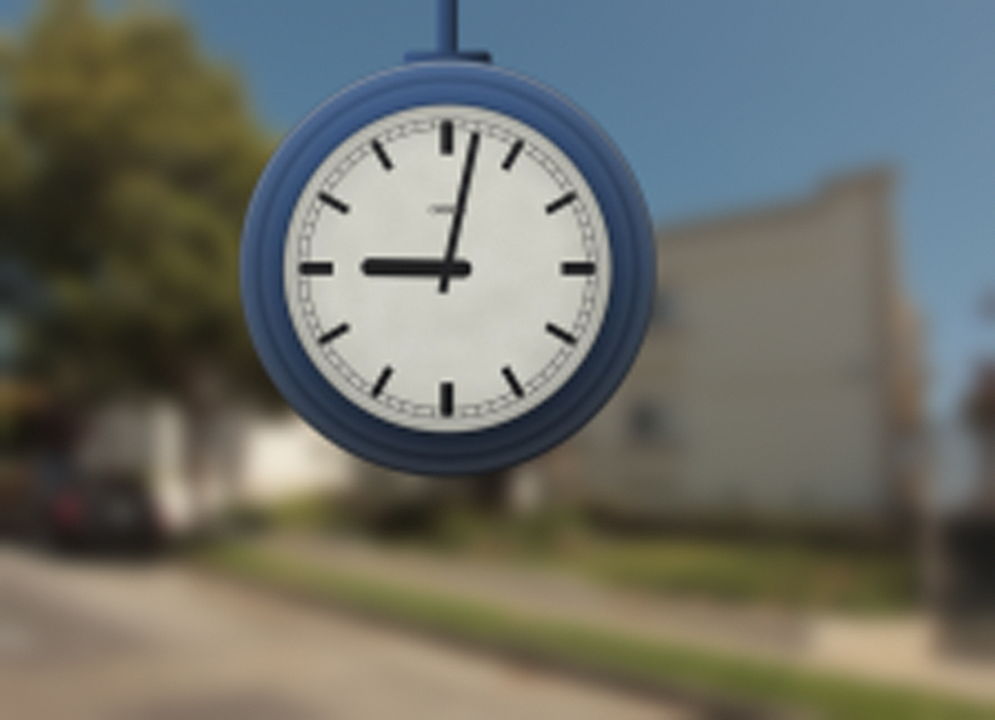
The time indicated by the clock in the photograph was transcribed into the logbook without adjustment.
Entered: 9:02
